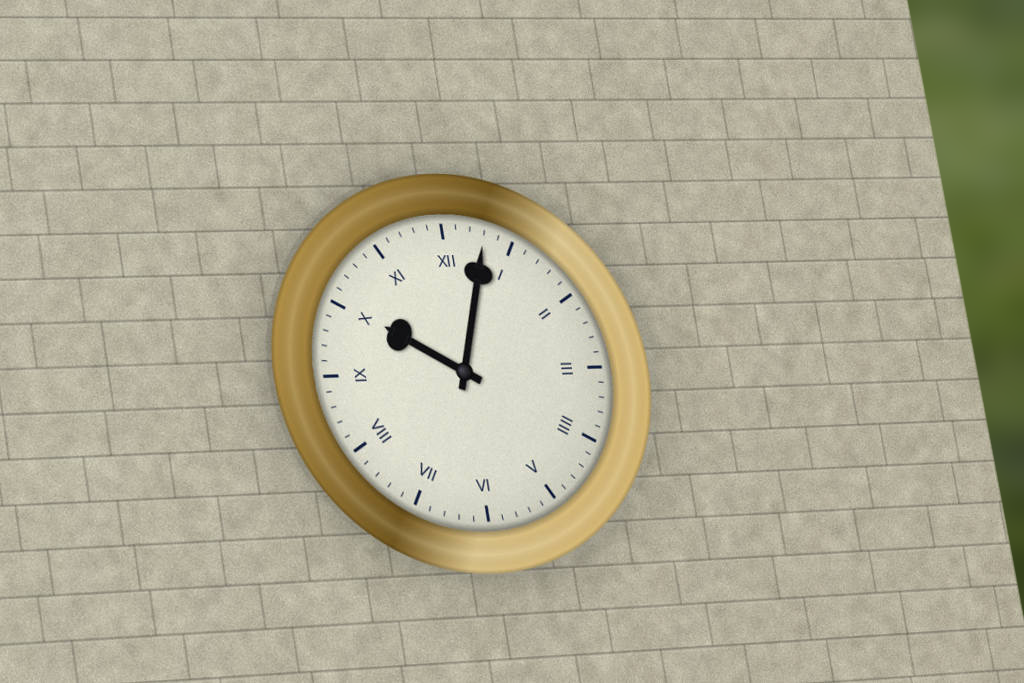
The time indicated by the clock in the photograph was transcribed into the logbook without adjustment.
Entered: 10:03
